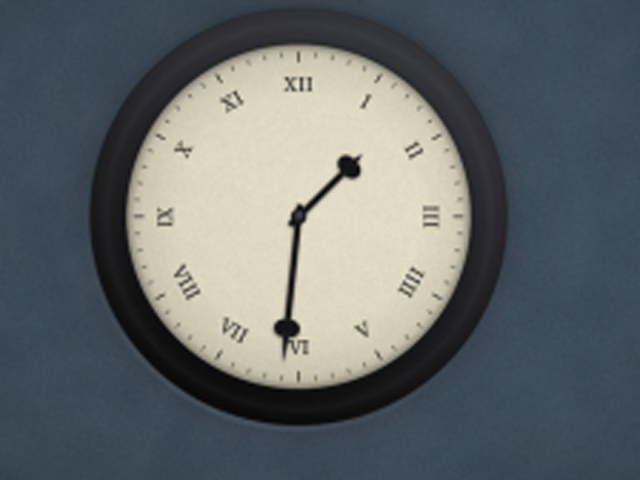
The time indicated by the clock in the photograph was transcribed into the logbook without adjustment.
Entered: 1:31
